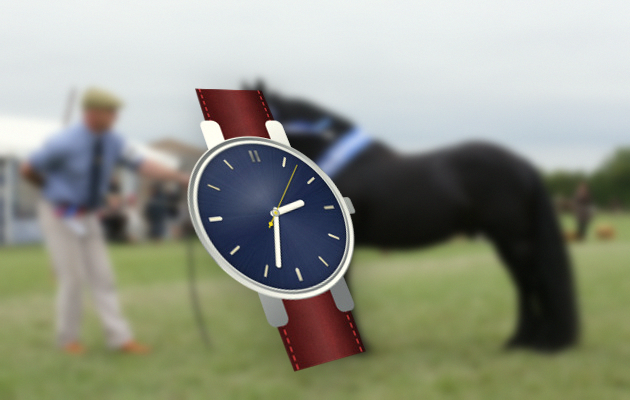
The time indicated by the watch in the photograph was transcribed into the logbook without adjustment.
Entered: 2:33:07
